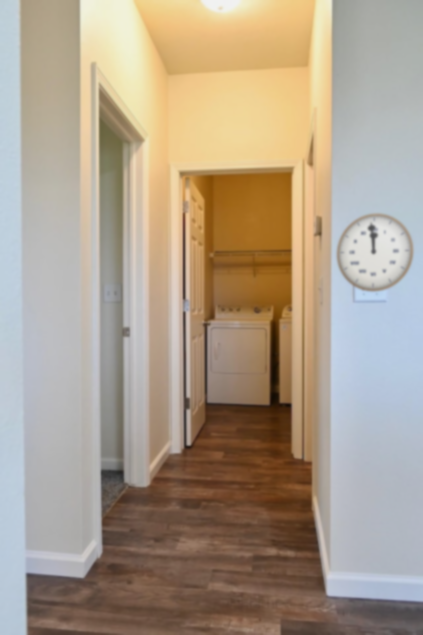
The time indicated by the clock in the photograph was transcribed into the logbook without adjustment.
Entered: 11:59
